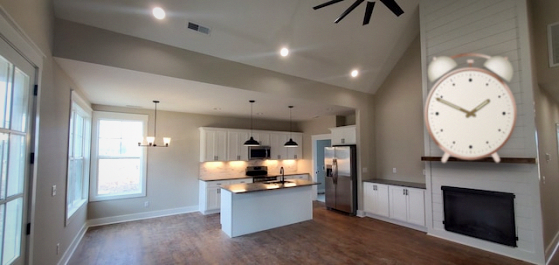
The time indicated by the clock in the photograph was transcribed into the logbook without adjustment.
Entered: 1:49
